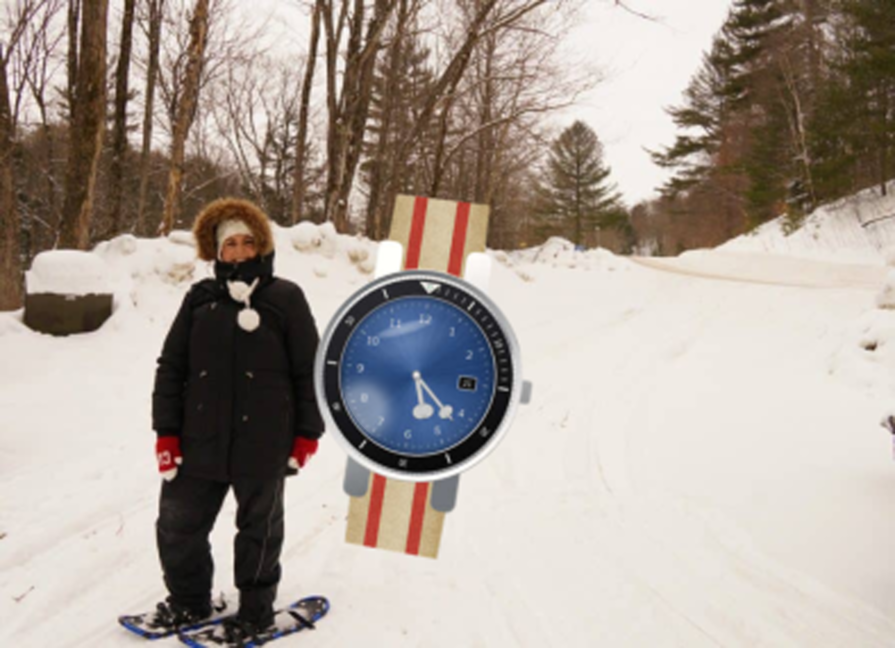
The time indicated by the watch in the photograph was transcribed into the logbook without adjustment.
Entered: 5:22
